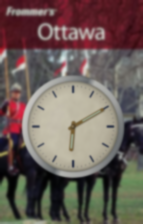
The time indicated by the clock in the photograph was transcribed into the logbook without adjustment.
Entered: 6:10
